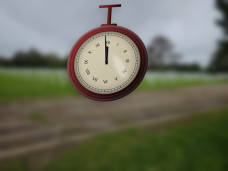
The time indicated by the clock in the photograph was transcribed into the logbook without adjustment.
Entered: 11:59
